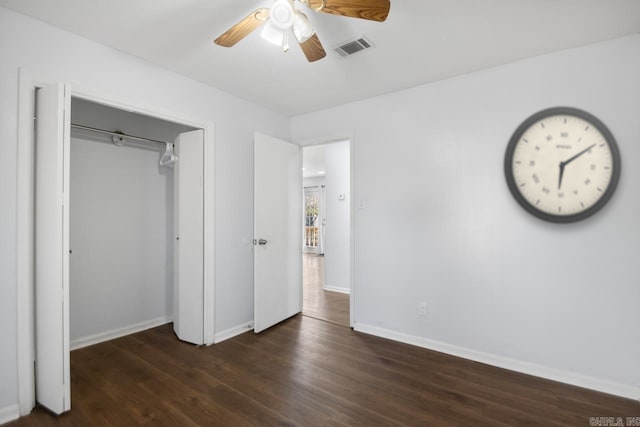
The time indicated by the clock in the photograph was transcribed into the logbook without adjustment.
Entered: 6:09
